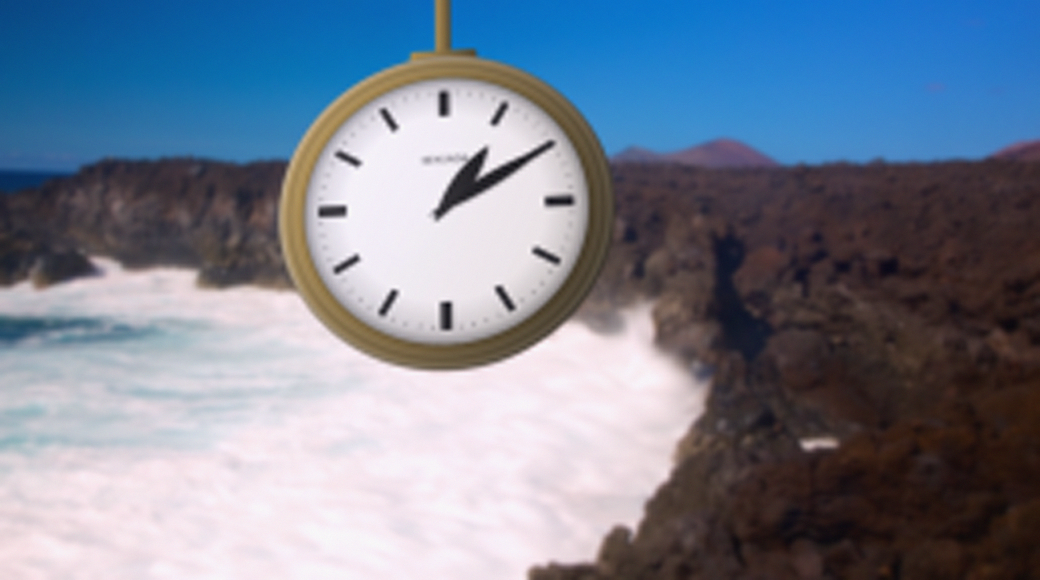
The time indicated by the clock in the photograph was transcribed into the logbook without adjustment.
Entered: 1:10
